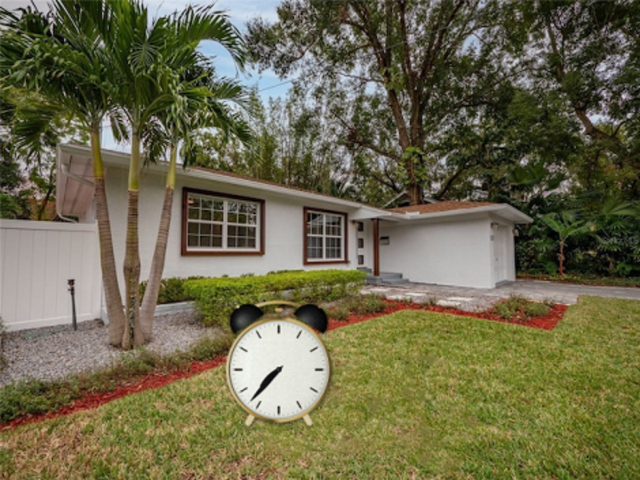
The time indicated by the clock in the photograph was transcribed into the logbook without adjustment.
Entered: 7:37
